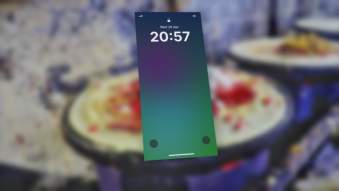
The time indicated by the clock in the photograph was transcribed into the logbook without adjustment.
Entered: 20:57
